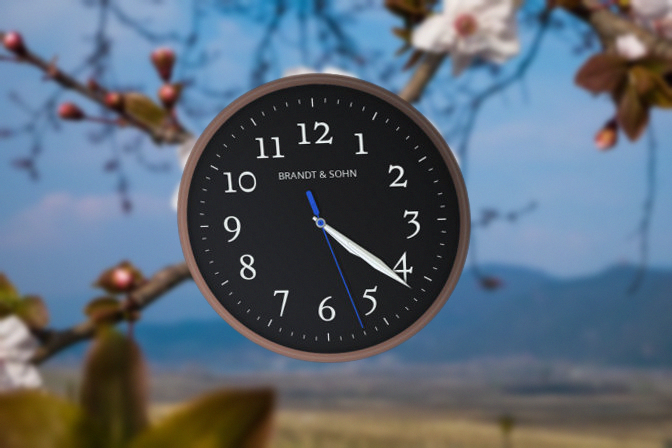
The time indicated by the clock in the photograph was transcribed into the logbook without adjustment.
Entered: 4:21:27
